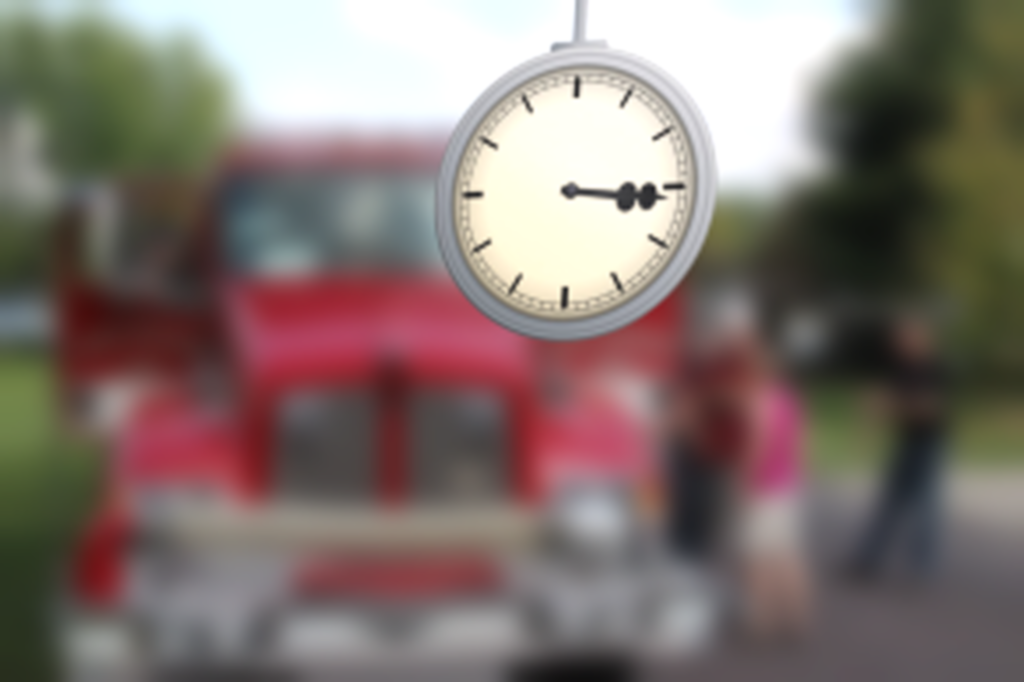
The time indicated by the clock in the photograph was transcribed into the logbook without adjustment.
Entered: 3:16
